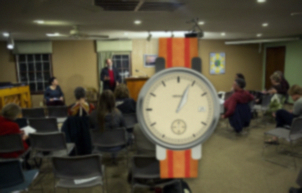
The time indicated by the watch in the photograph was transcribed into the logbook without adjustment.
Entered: 1:04
